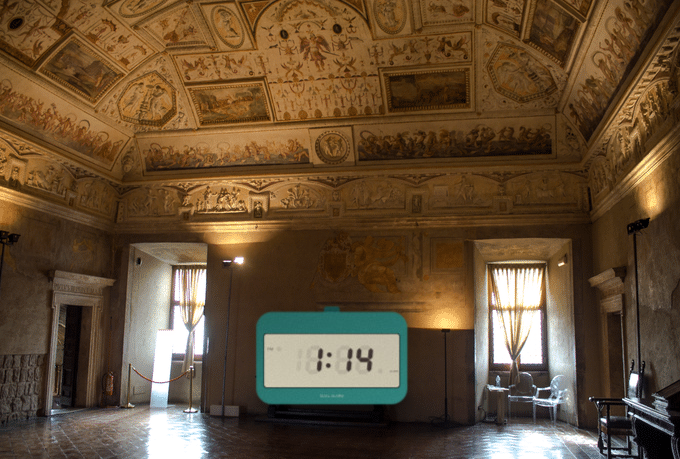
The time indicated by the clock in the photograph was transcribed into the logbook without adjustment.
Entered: 1:14
